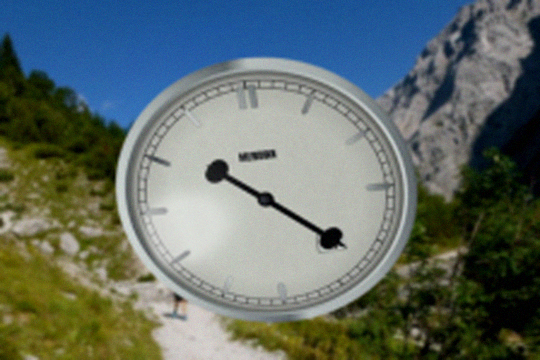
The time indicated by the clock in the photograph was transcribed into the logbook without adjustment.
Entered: 10:22
